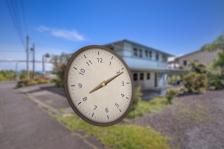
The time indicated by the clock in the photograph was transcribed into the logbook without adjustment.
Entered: 8:11
